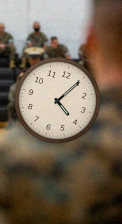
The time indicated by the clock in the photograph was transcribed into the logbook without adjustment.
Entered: 4:05
